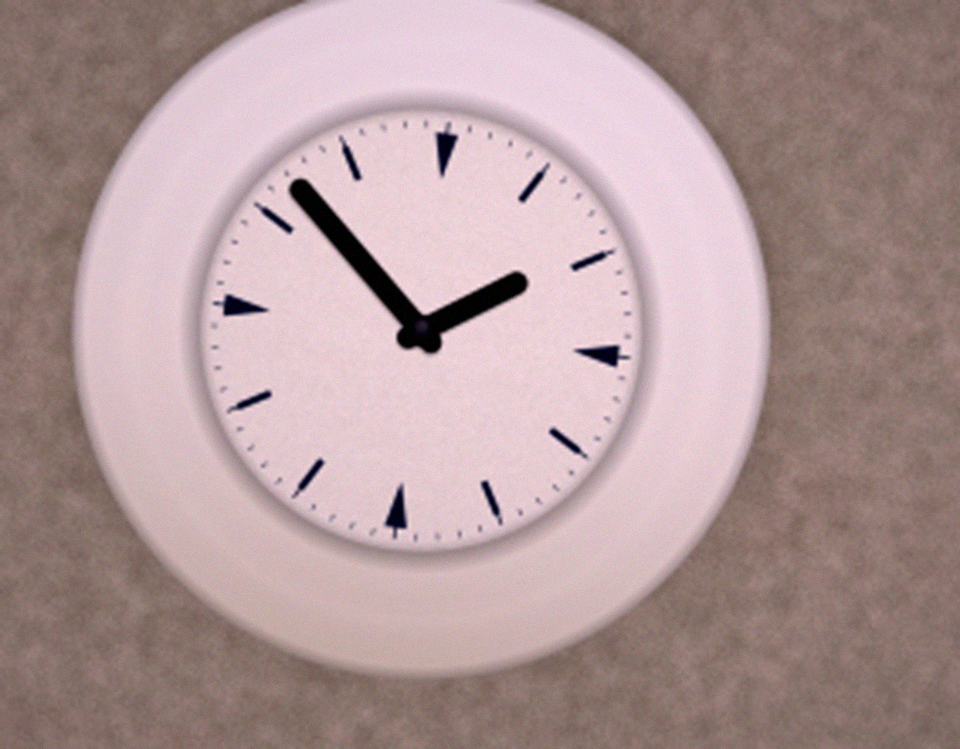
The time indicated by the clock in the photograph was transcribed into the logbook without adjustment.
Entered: 1:52
